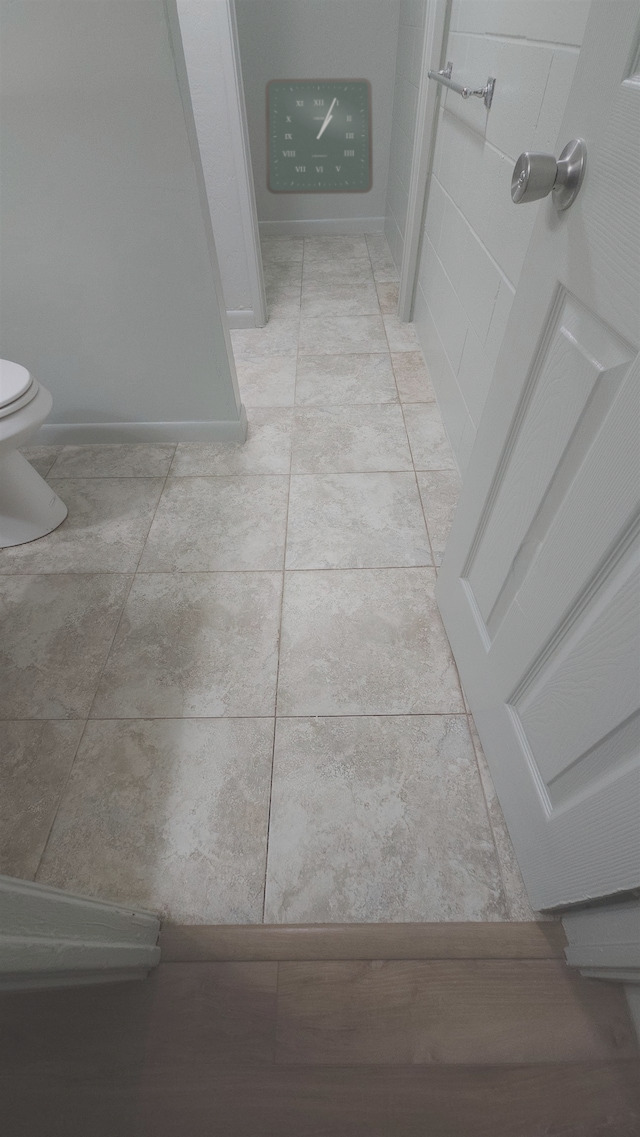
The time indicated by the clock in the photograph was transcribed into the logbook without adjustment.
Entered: 1:04
